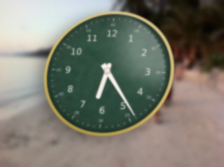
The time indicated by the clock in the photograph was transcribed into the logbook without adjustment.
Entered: 6:24
